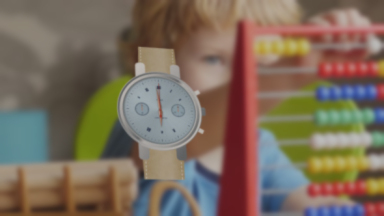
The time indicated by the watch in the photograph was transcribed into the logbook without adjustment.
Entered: 5:59
